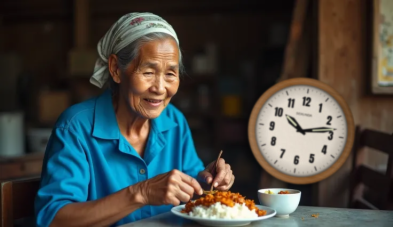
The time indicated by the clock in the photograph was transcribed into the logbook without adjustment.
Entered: 10:13
